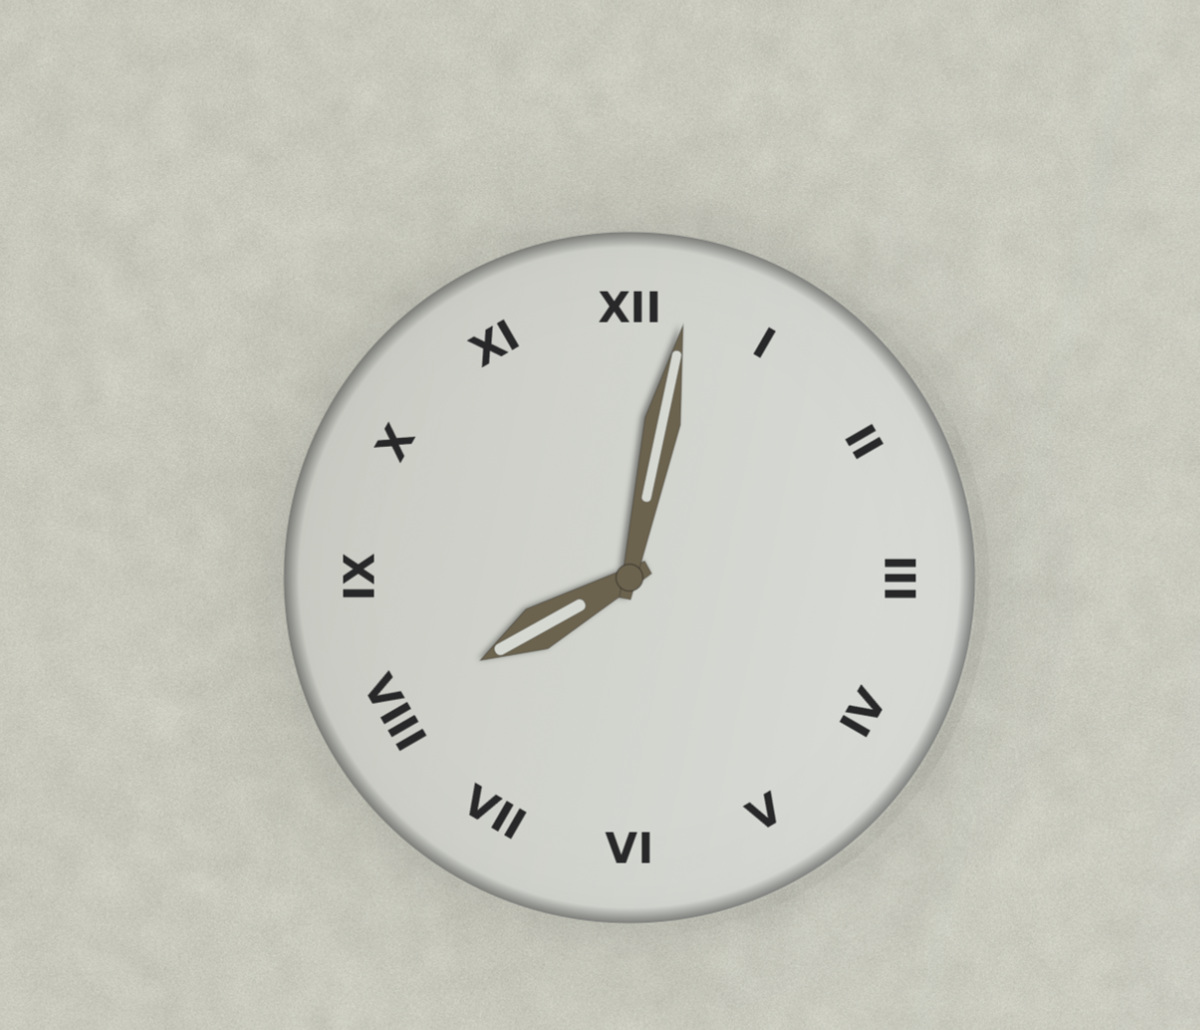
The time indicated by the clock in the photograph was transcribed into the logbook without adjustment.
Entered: 8:02
